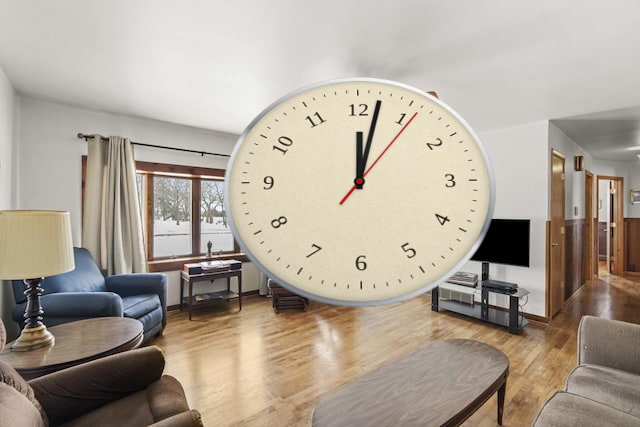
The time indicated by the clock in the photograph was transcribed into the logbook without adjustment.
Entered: 12:02:06
